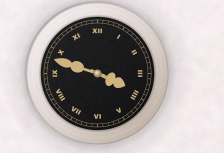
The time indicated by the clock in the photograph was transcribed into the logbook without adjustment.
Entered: 3:48
